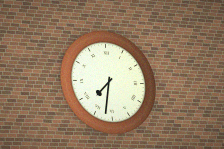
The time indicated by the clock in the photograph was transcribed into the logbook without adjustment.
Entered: 7:32
